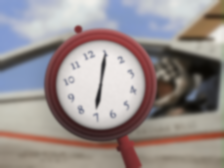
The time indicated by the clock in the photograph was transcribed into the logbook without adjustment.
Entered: 7:05
